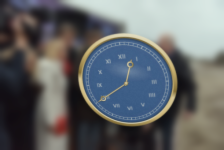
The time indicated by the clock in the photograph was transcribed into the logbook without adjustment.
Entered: 12:40
